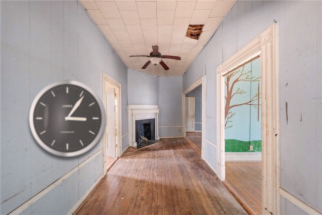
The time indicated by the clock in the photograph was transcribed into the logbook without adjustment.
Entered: 3:06
